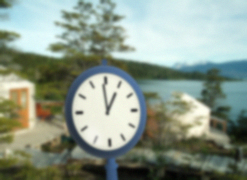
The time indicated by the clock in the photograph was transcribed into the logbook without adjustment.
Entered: 12:59
